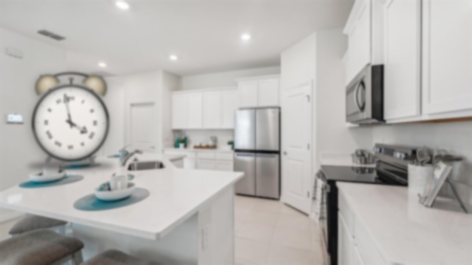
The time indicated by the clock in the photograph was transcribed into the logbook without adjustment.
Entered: 3:58
